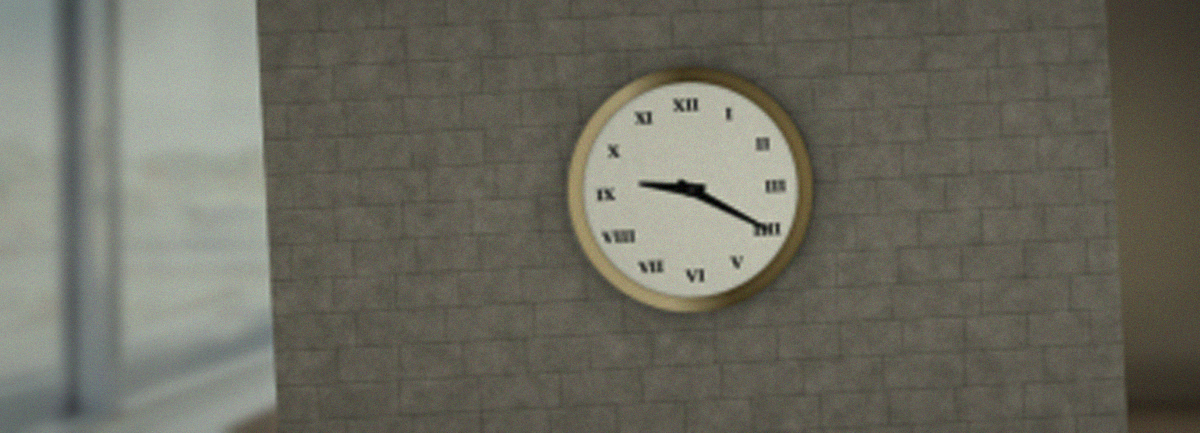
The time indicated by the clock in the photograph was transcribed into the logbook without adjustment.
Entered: 9:20
